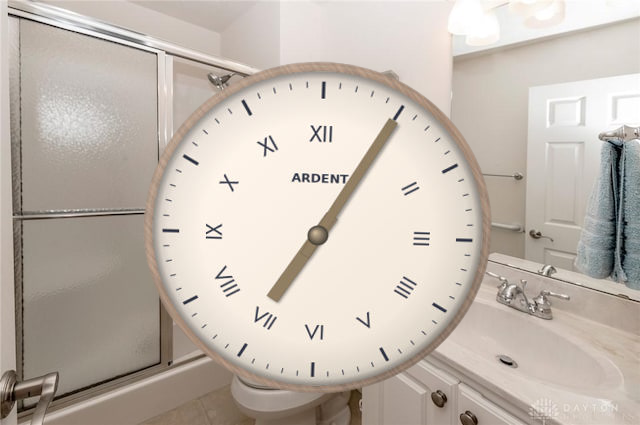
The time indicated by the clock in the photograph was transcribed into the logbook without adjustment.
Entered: 7:05
